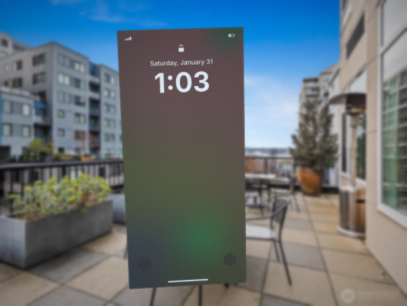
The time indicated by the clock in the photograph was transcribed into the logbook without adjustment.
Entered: 1:03
